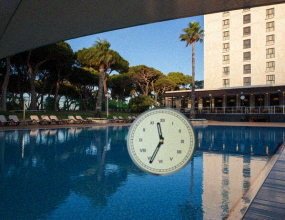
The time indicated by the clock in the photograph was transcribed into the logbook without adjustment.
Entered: 11:34
